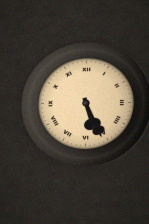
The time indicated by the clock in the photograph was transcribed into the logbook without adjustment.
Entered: 5:26
